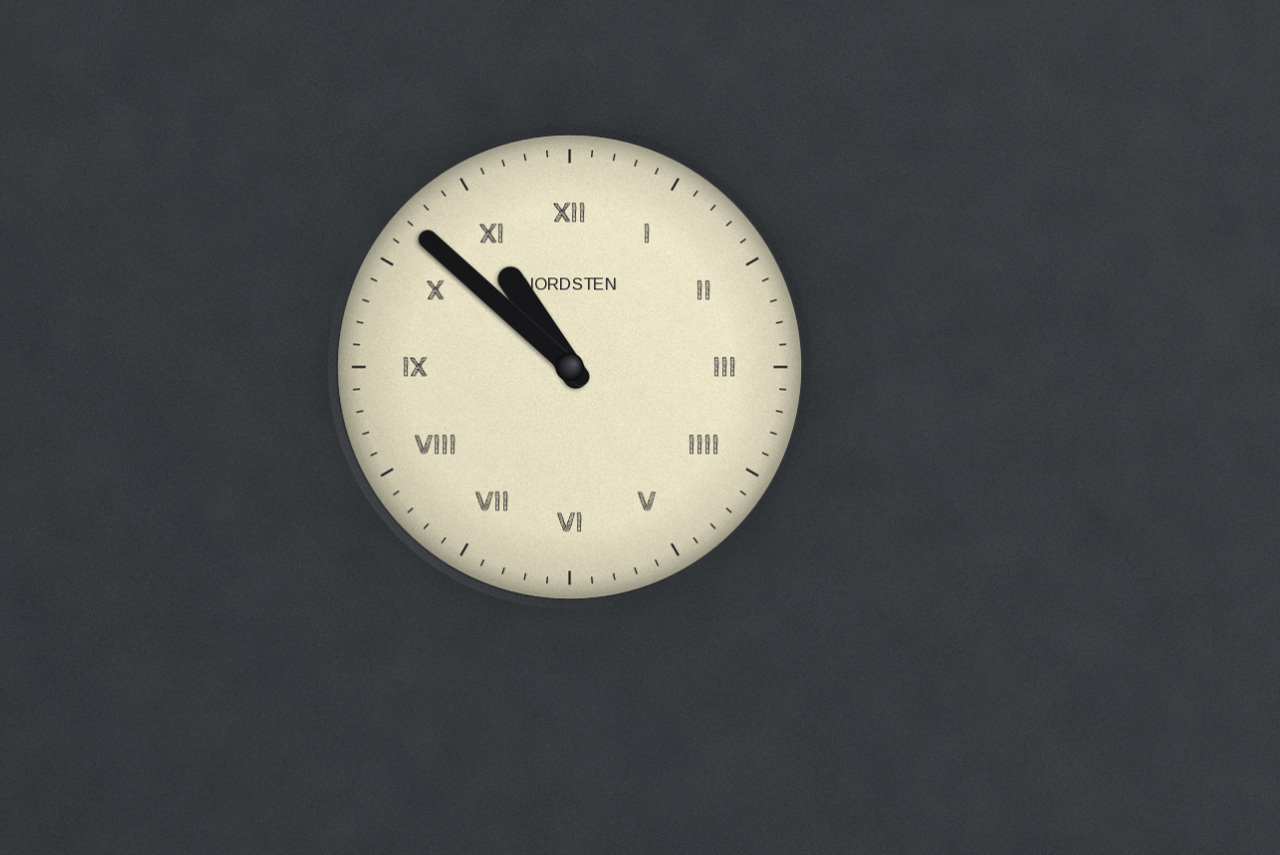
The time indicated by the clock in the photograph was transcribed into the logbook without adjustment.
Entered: 10:52
